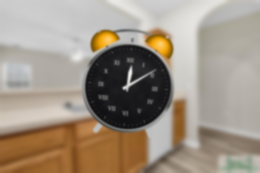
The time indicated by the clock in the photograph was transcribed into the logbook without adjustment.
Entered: 12:09
